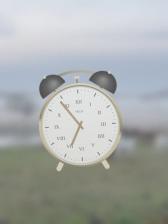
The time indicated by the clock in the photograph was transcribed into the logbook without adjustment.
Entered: 6:54
